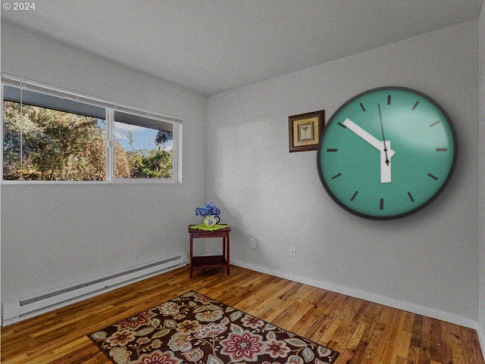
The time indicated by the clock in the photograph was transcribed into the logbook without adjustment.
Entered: 5:50:58
